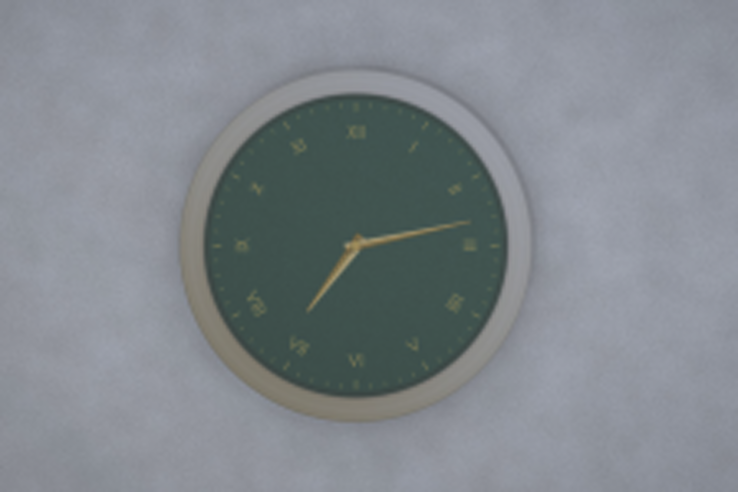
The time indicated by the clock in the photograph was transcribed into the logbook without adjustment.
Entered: 7:13
